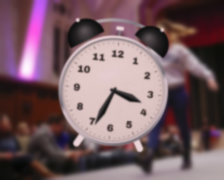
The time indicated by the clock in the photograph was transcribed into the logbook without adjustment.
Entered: 3:34
